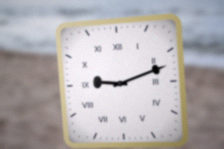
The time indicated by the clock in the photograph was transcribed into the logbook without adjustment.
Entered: 9:12
